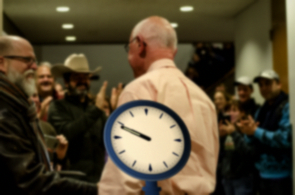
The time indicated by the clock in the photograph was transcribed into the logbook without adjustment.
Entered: 9:49
